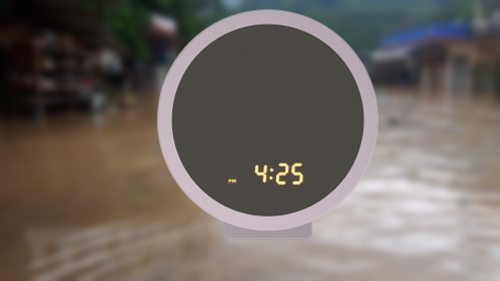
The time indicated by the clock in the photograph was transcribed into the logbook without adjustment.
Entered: 4:25
